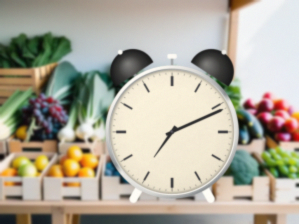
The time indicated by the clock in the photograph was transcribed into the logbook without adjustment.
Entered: 7:11
